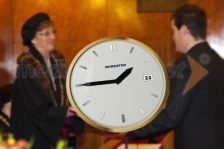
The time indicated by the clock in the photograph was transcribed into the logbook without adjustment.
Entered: 1:45
